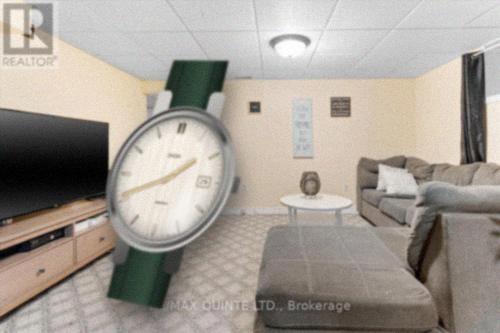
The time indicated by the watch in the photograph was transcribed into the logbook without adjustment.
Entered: 1:41
